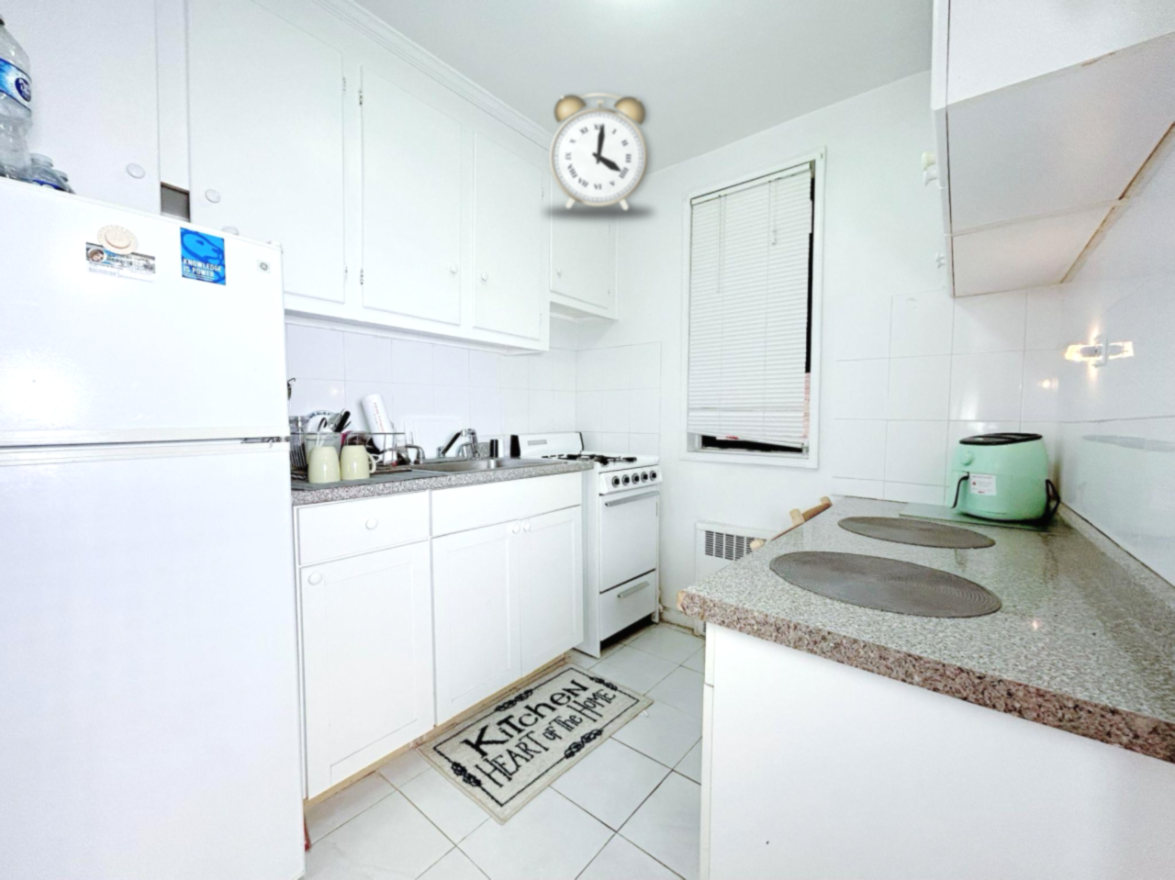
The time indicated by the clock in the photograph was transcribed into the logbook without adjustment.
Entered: 4:01
